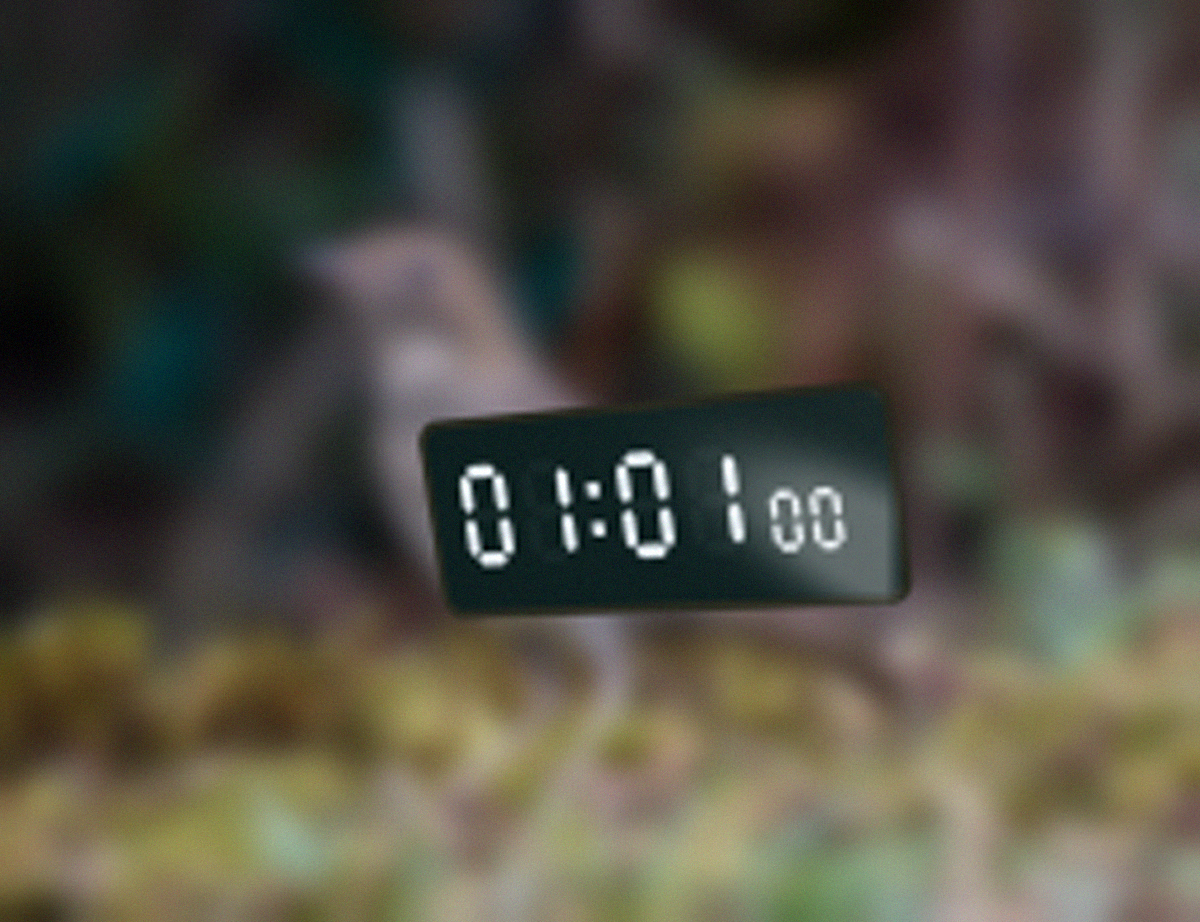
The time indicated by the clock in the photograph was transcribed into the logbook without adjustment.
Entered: 1:01:00
